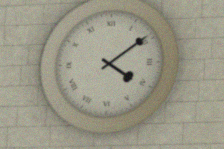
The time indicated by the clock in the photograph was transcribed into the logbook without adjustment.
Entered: 4:09
